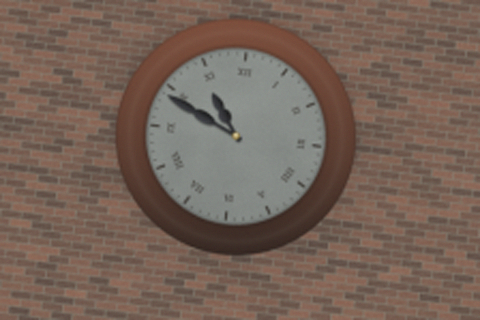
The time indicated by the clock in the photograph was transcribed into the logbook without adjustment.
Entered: 10:49
